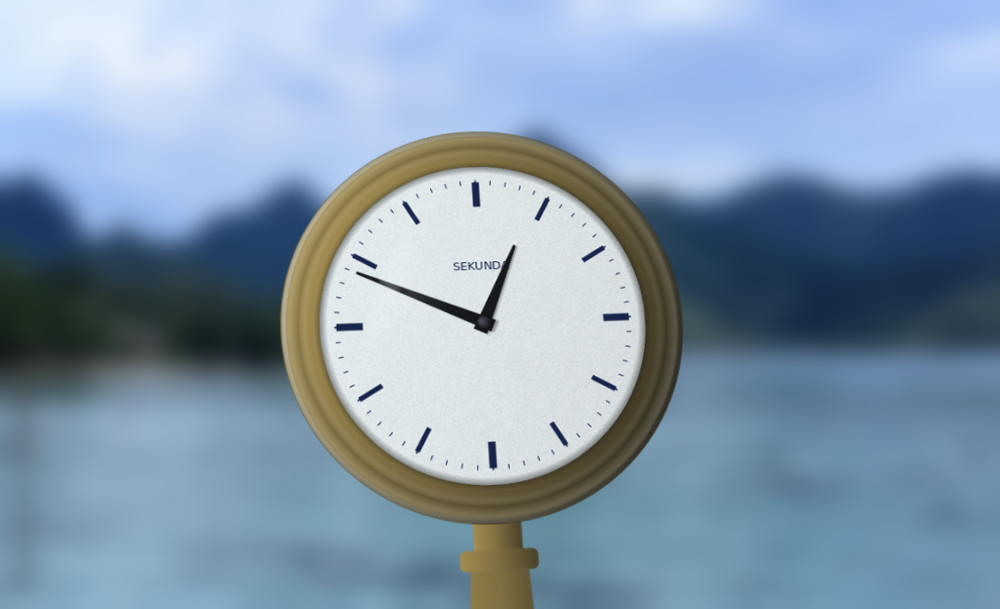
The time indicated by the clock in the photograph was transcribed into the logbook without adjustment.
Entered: 12:49
